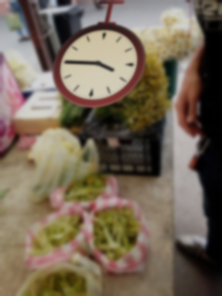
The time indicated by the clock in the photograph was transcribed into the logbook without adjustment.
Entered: 3:45
